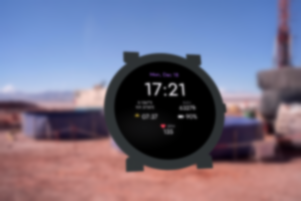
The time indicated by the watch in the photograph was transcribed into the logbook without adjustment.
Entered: 17:21
